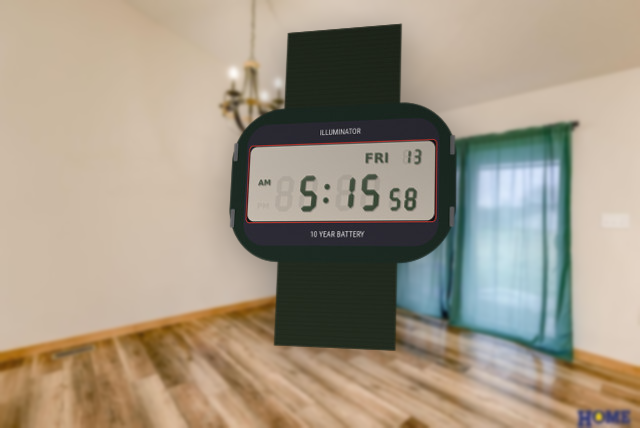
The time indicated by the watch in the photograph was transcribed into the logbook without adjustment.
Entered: 5:15:58
